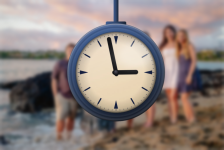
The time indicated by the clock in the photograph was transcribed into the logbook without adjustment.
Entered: 2:58
